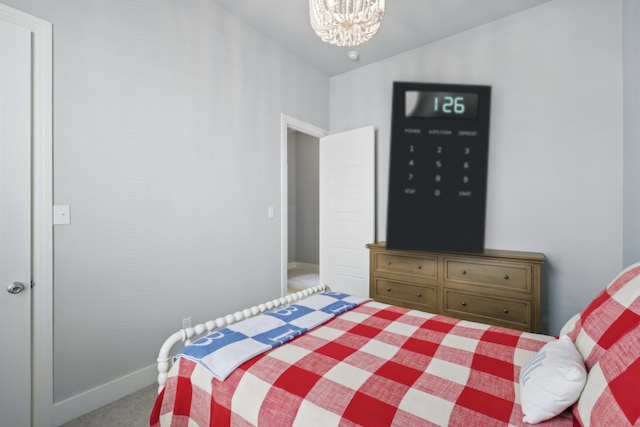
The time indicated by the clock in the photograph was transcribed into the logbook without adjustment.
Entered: 1:26
